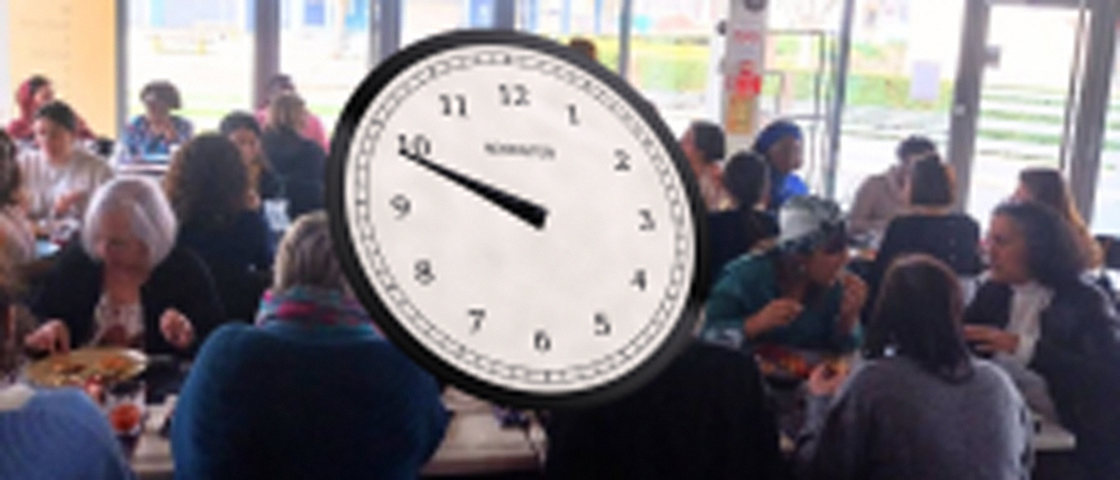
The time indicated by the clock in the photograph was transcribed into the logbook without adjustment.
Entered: 9:49
